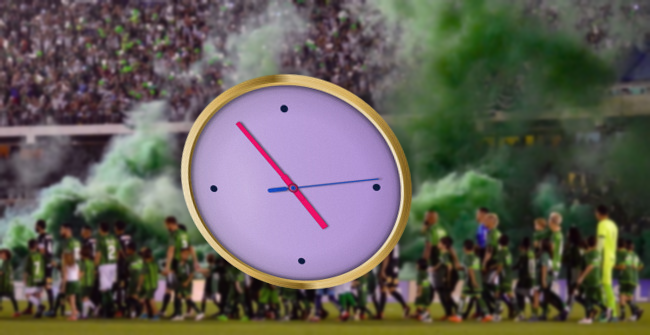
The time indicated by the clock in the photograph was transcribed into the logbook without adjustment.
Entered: 4:54:14
